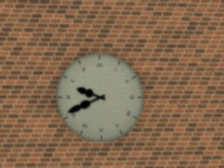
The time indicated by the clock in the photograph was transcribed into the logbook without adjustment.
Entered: 9:41
